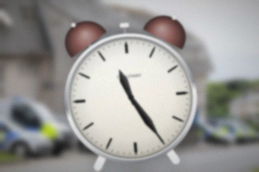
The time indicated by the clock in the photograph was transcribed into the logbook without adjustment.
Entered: 11:25
